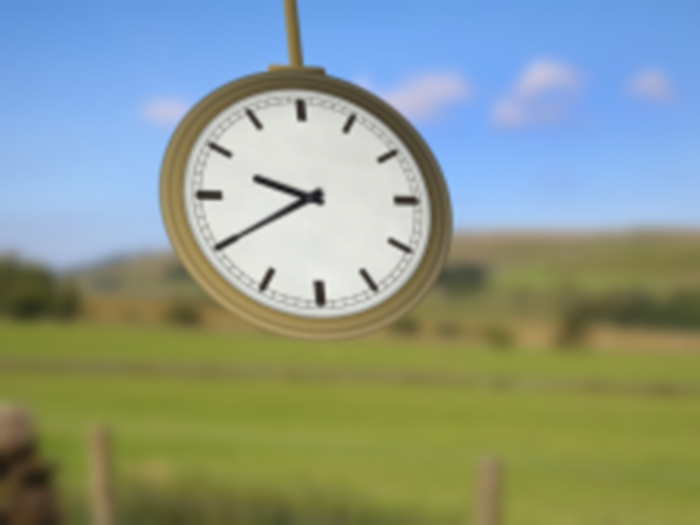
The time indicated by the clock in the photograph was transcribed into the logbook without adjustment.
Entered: 9:40
